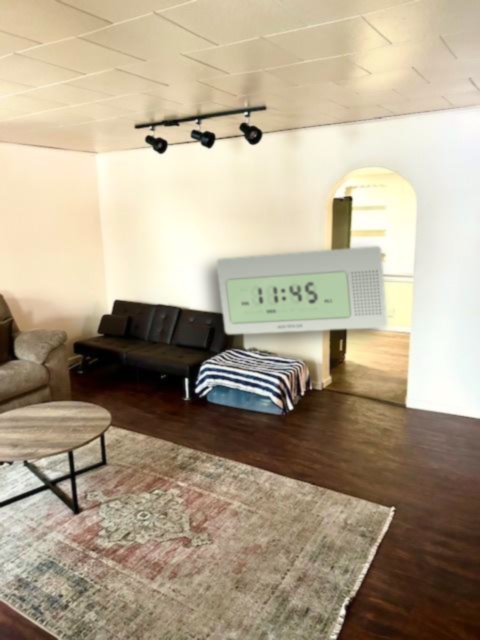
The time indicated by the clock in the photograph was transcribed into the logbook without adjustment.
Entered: 11:45
